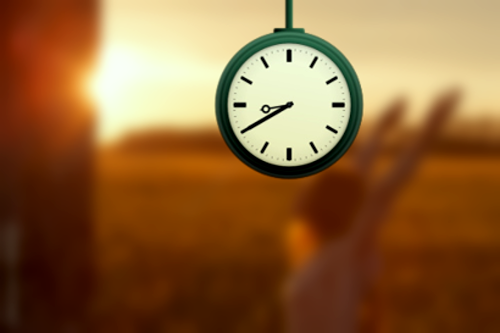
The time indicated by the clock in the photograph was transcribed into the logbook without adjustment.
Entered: 8:40
